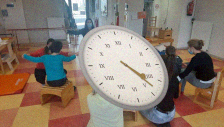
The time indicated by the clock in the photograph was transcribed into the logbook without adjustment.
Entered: 4:23
